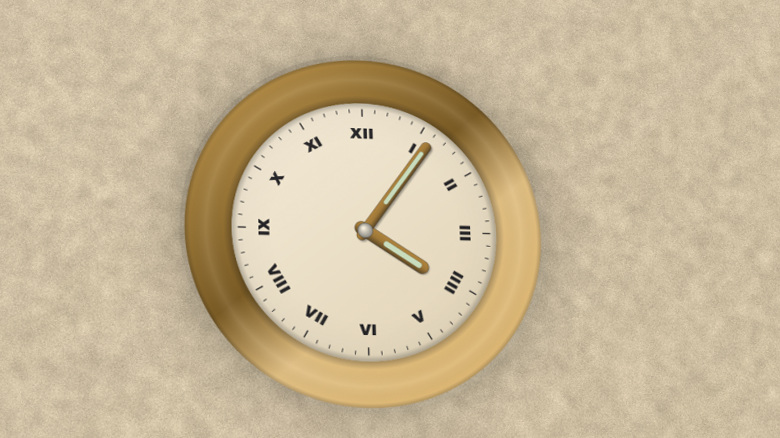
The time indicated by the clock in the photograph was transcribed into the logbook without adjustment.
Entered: 4:06
